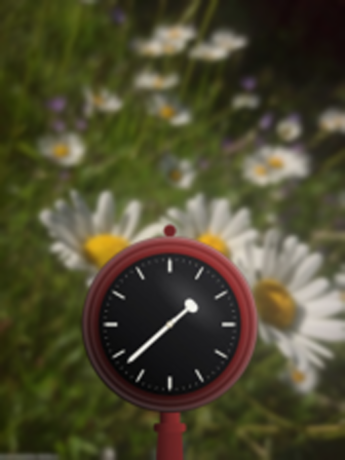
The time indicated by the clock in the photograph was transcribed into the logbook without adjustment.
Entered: 1:38
